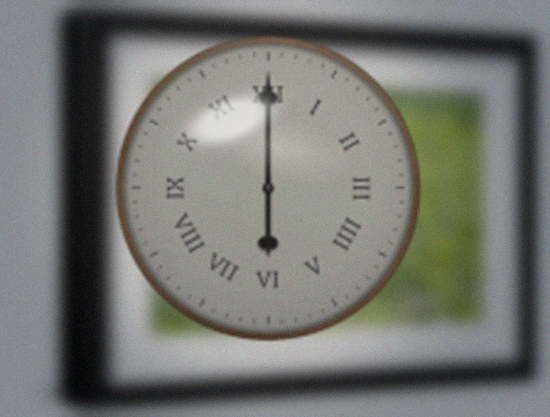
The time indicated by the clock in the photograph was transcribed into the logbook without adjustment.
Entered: 6:00
